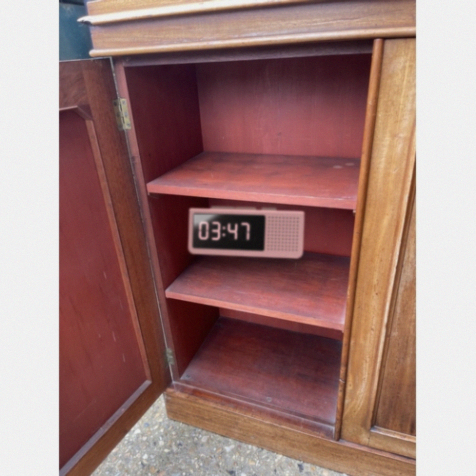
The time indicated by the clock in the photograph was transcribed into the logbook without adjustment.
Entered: 3:47
